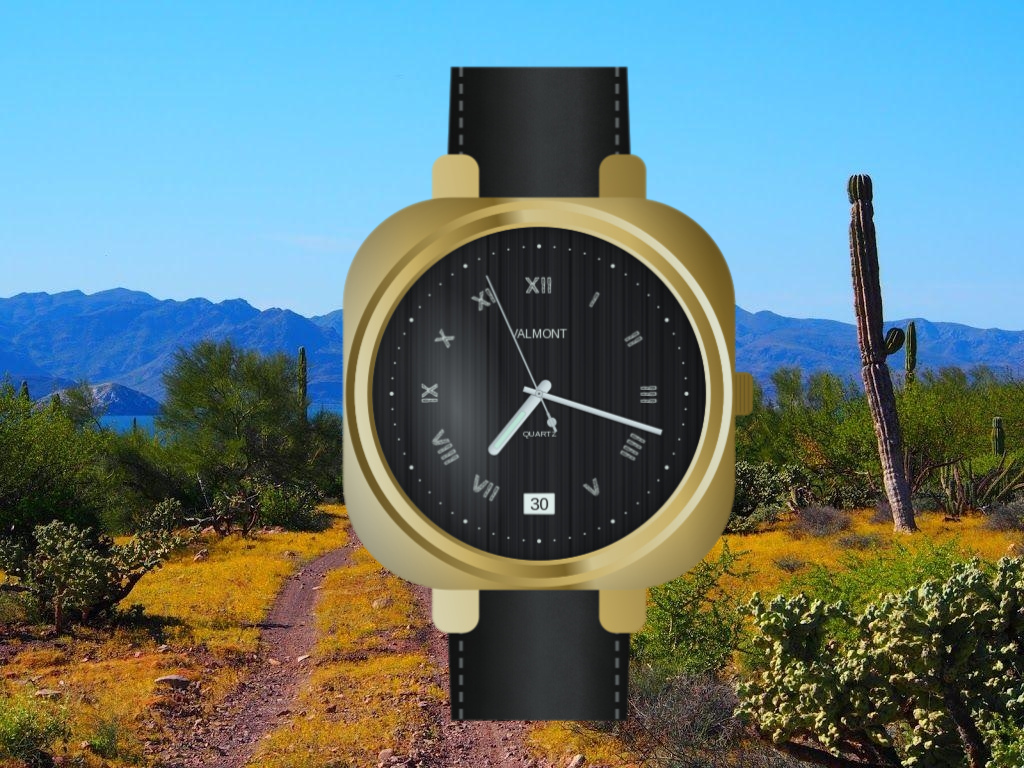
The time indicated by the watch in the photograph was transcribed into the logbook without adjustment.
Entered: 7:17:56
